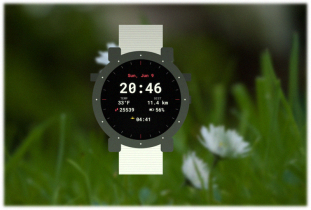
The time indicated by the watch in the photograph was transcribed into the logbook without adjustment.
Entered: 20:46
